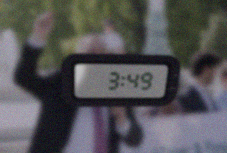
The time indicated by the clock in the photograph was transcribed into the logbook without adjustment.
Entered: 3:49
